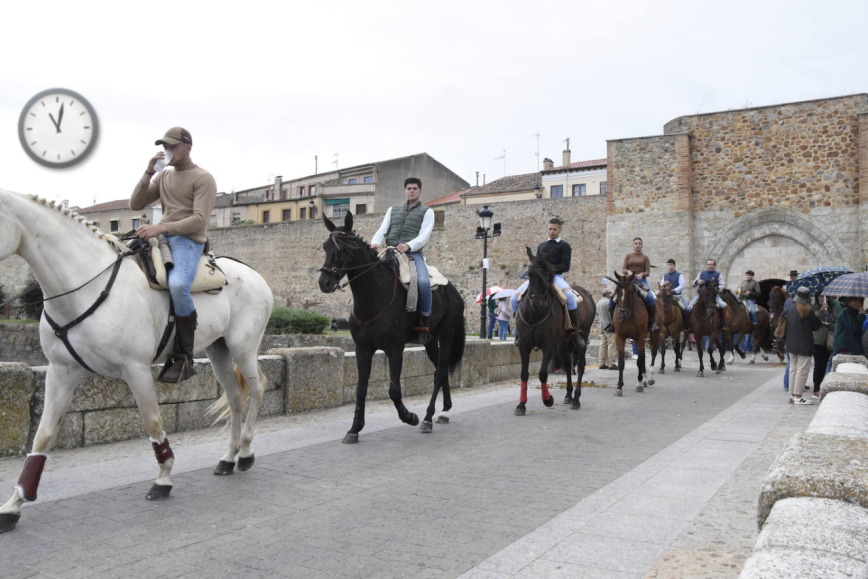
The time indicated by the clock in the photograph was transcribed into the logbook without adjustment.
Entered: 11:02
